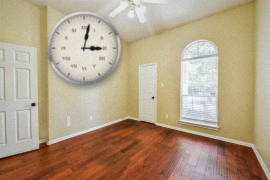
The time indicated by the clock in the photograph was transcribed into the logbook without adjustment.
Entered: 3:02
